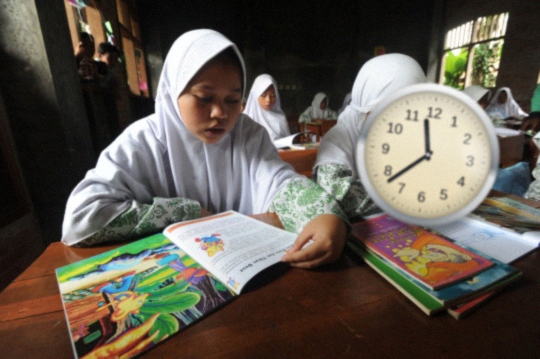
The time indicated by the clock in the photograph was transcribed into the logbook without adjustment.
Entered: 11:38
